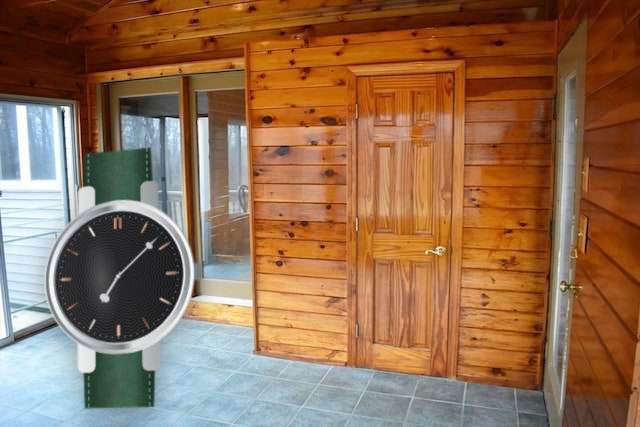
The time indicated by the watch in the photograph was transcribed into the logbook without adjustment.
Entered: 7:08
